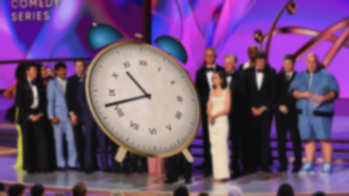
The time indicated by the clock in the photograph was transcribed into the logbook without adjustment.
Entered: 10:42
